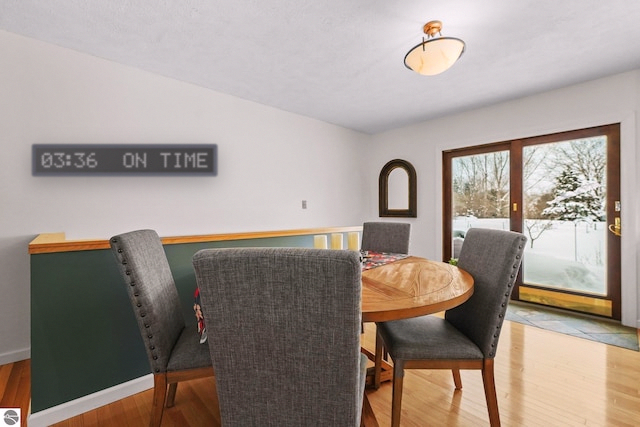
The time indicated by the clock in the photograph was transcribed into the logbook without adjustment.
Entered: 3:36
